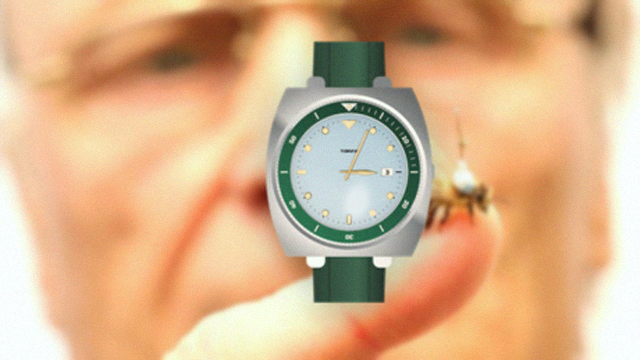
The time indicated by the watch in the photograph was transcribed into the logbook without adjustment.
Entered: 3:04
